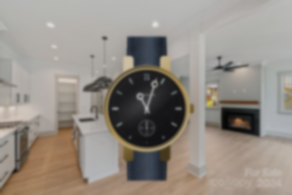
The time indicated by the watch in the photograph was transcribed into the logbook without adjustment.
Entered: 11:03
